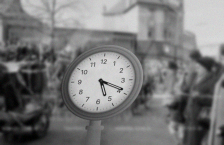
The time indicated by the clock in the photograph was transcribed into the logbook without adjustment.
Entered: 5:19
